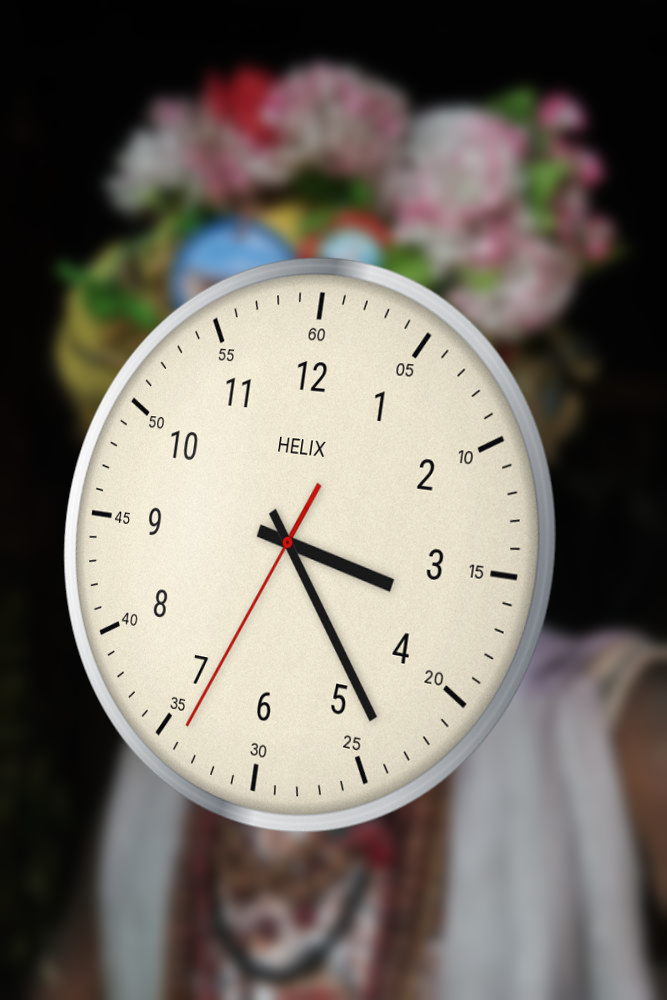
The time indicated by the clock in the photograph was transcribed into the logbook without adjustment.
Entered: 3:23:34
